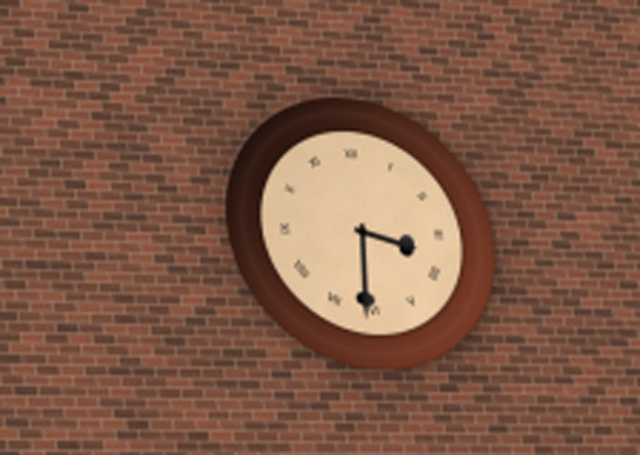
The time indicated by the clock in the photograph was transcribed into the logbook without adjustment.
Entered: 3:31
